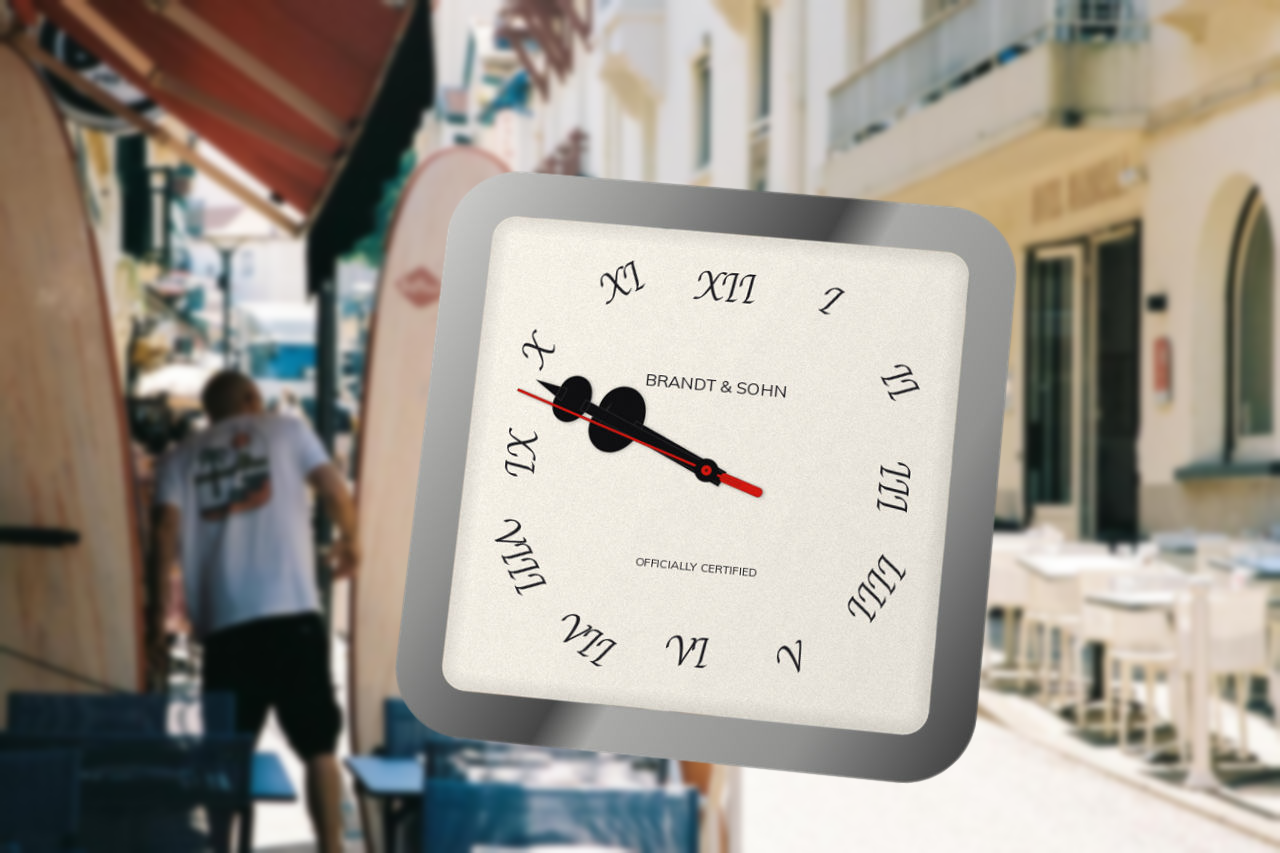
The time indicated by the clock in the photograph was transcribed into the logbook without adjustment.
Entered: 9:48:48
